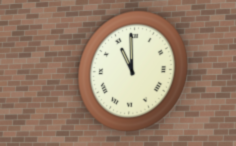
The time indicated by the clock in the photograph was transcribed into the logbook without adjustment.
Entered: 10:59
